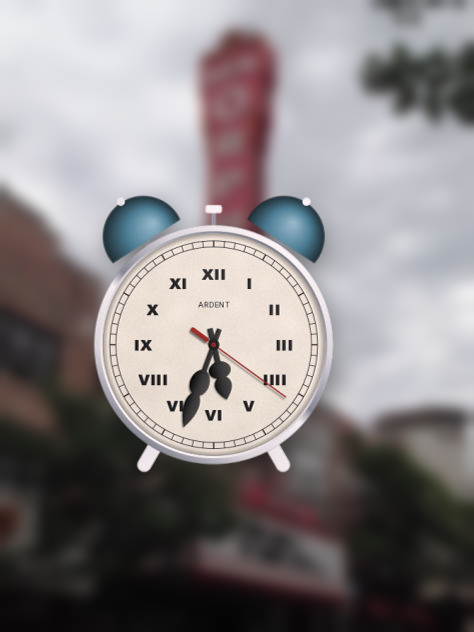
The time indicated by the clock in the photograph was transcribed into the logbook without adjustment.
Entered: 5:33:21
